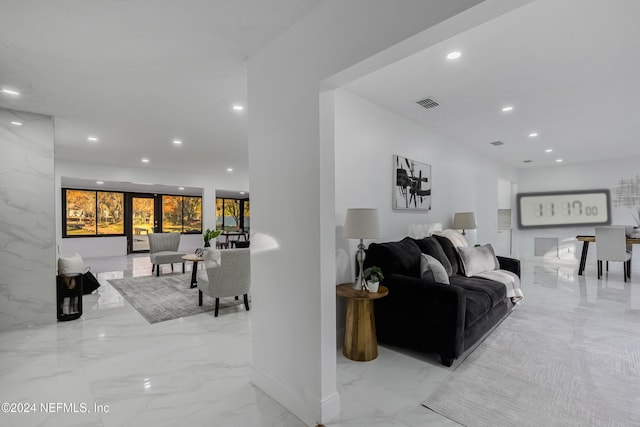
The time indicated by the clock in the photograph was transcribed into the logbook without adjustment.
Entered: 11:17
